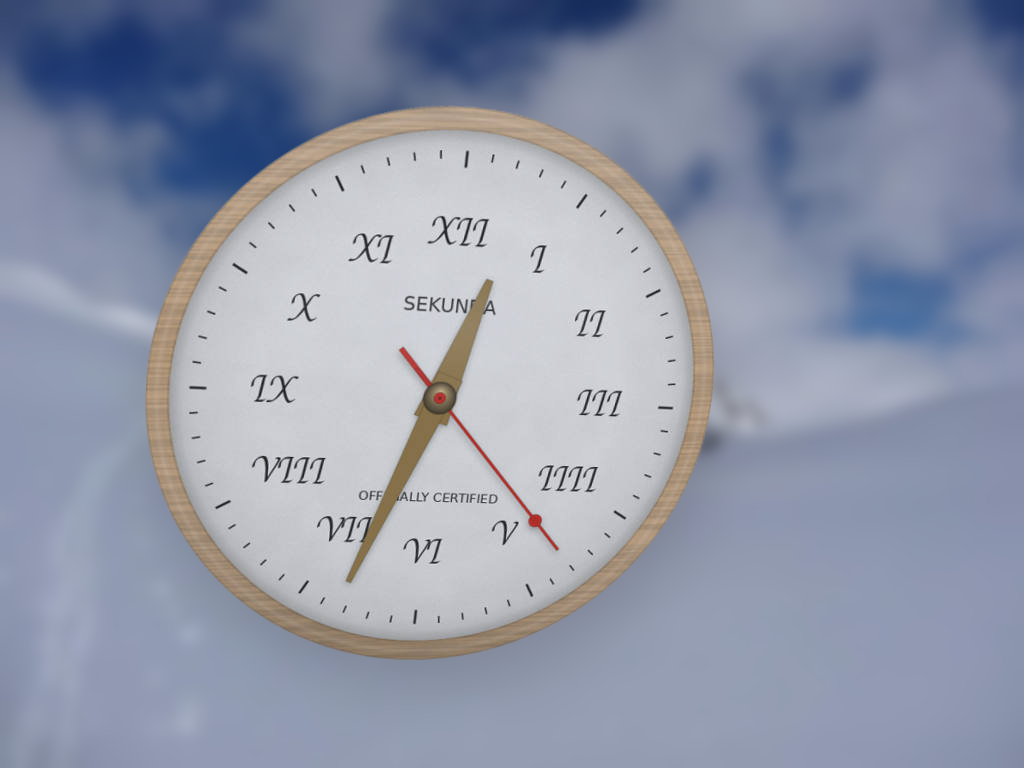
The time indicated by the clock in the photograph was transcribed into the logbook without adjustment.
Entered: 12:33:23
